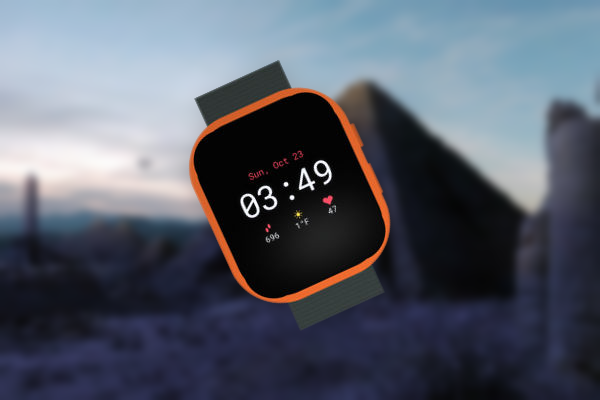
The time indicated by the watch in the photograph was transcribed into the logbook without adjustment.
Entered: 3:49
